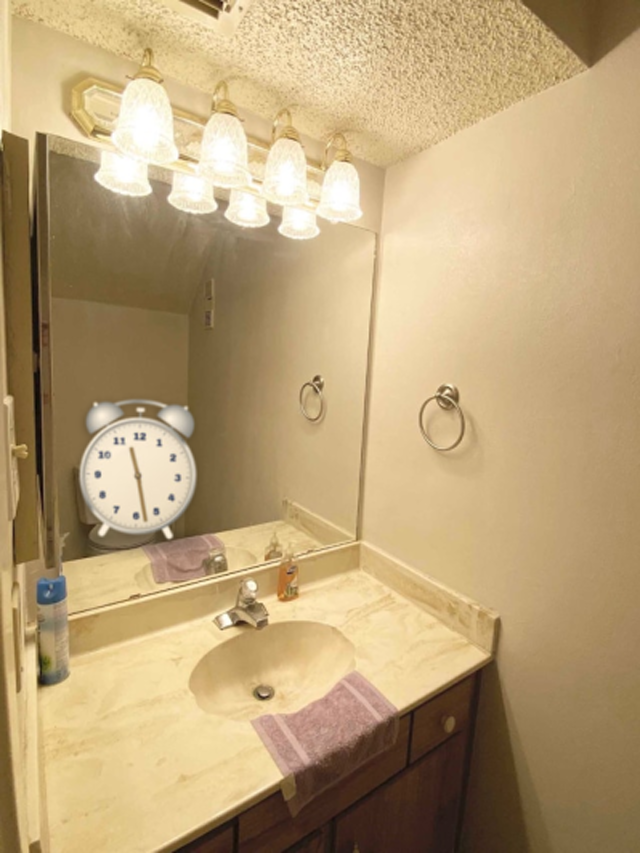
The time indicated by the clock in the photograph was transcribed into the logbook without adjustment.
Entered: 11:28
